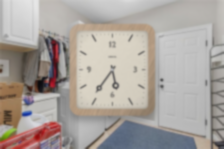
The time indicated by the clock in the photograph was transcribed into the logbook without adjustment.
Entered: 5:36
